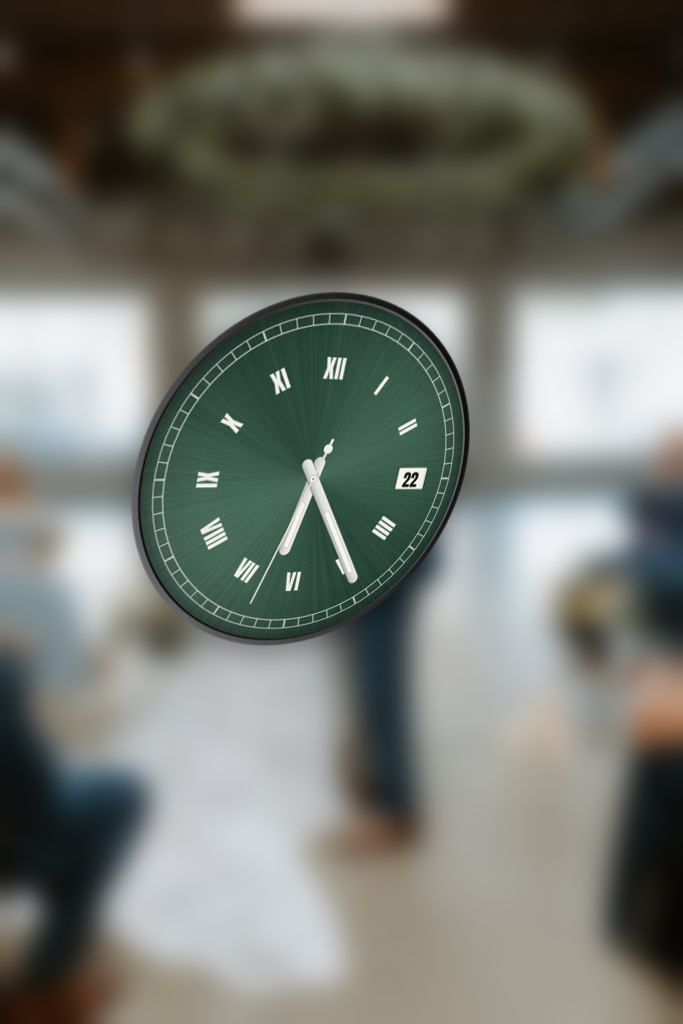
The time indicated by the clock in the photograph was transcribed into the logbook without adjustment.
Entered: 6:24:33
